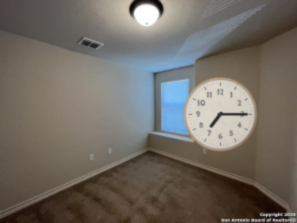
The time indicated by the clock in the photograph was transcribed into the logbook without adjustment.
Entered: 7:15
